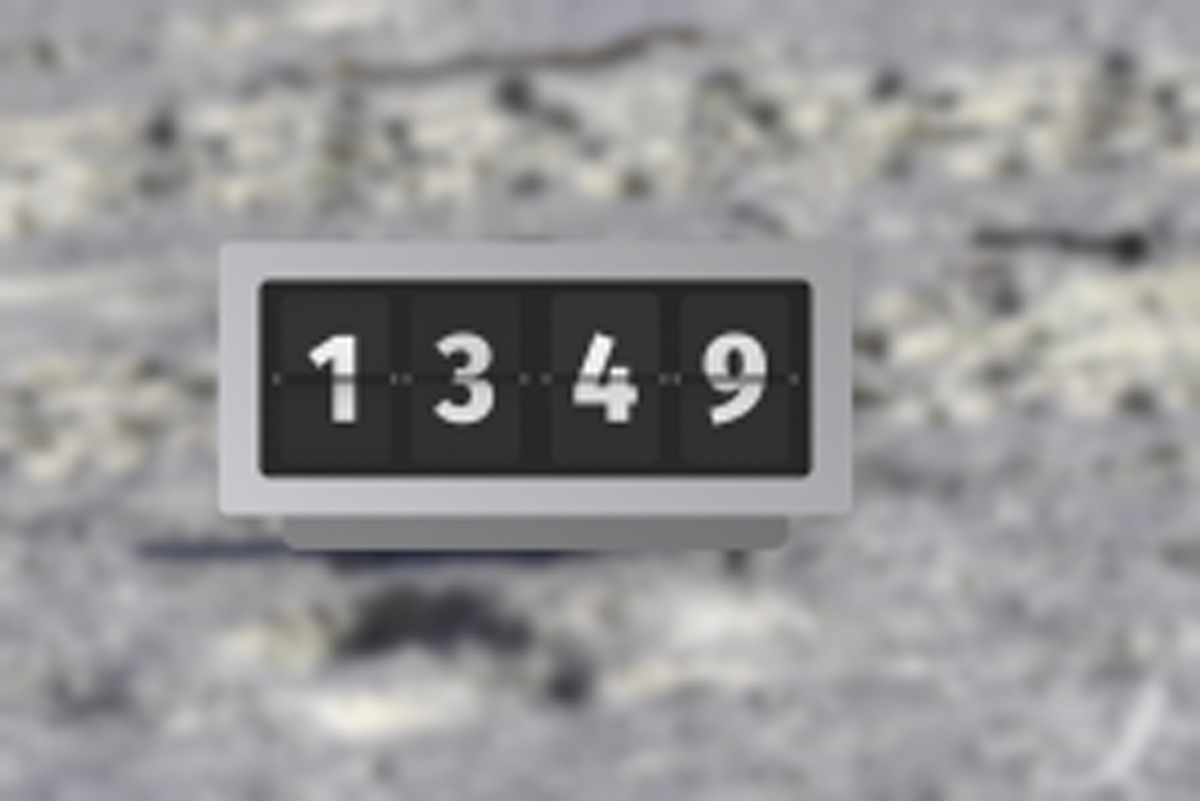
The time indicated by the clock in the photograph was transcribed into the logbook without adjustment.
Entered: 13:49
